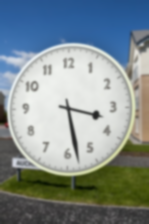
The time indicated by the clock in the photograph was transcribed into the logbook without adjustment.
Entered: 3:28
